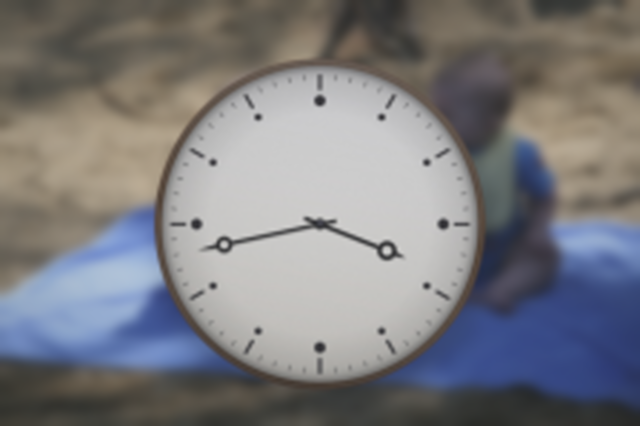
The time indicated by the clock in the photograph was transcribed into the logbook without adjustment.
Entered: 3:43
